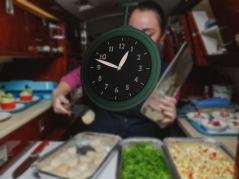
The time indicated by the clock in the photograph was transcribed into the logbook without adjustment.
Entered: 12:48
